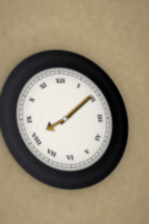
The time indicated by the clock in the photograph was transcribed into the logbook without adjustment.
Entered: 8:09
